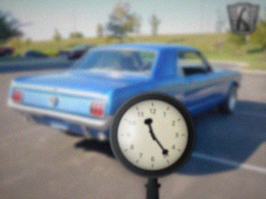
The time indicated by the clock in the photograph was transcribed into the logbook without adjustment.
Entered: 11:24
